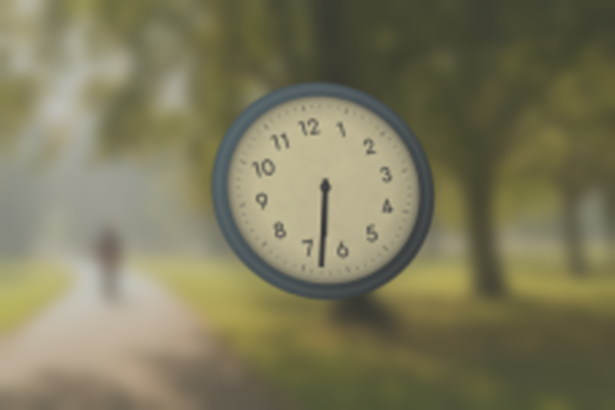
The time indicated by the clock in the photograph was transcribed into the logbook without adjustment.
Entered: 6:33
